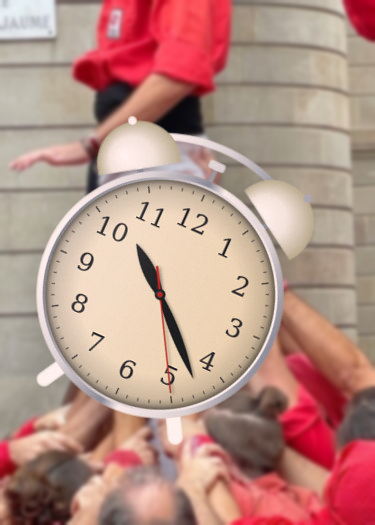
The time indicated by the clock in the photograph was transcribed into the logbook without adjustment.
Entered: 10:22:25
